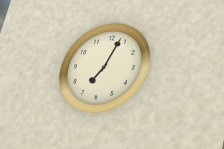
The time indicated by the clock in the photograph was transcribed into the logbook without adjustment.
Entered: 7:03
